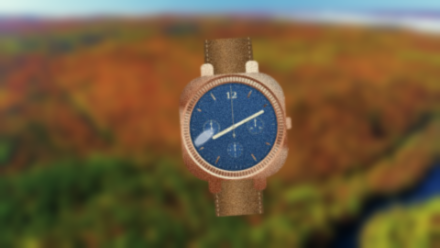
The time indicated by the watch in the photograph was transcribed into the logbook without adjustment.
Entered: 8:11
